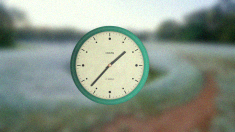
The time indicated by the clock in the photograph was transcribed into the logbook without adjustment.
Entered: 1:37
